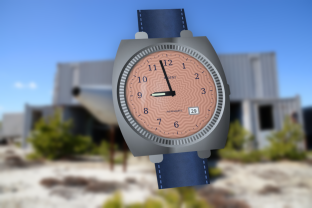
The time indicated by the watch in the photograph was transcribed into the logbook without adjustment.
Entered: 8:58
